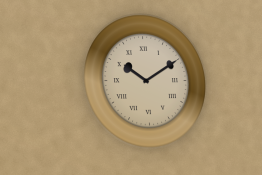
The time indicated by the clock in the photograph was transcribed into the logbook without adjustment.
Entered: 10:10
